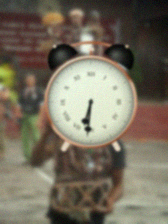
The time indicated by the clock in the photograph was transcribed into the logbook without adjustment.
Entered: 6:31
